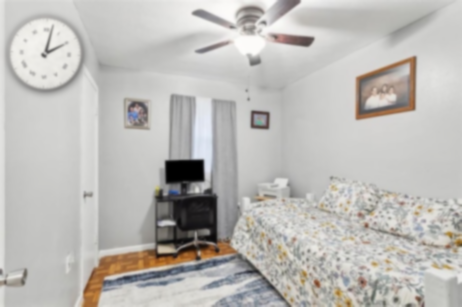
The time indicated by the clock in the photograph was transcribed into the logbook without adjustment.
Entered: 2:02
